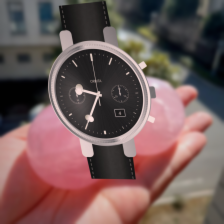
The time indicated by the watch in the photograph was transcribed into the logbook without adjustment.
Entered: 9:35
